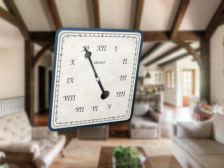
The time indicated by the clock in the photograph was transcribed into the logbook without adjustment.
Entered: 4:55
